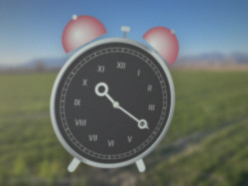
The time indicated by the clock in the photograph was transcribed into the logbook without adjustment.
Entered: 10:20
